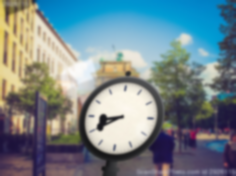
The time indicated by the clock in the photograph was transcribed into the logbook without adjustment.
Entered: 8:40
